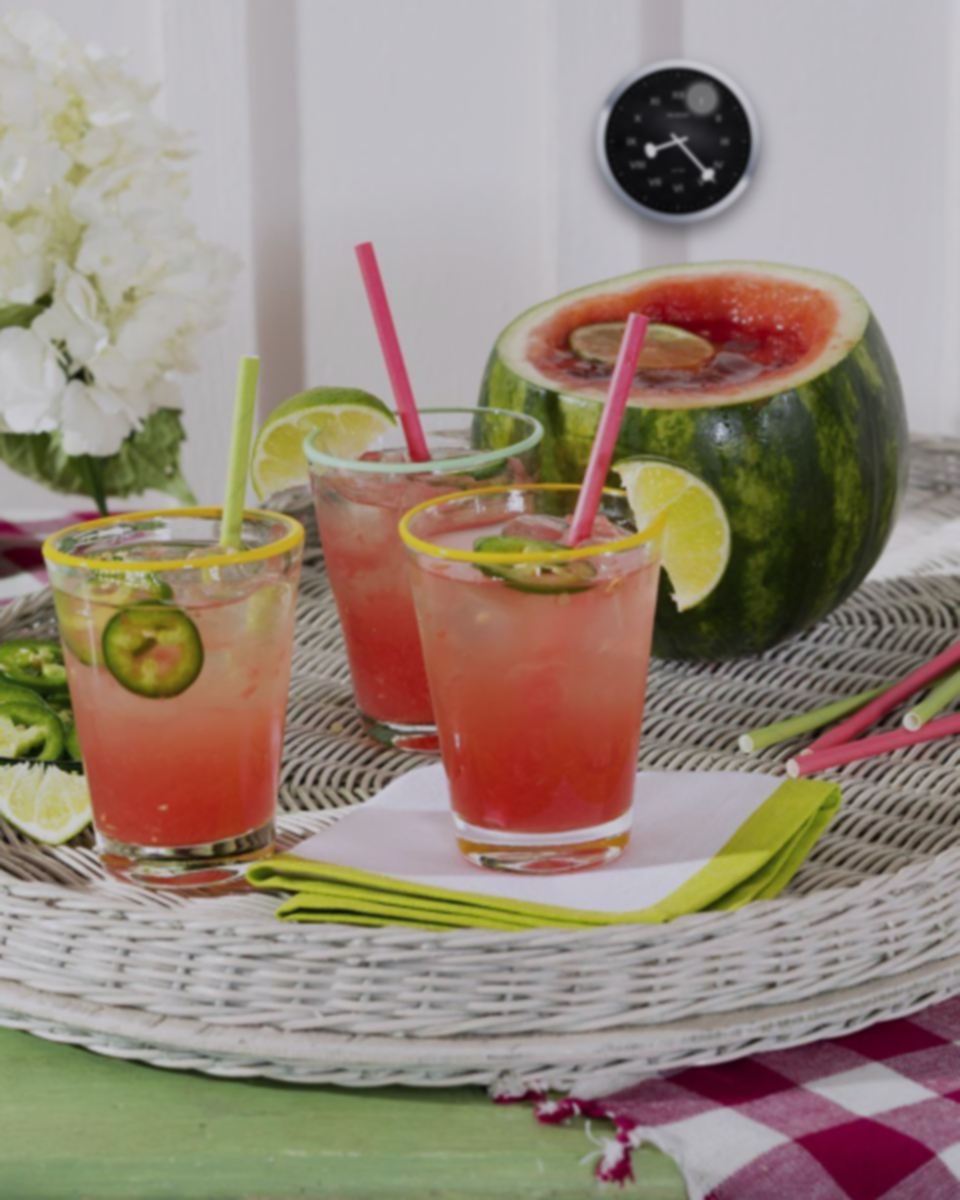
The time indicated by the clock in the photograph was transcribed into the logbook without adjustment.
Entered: 8:23
